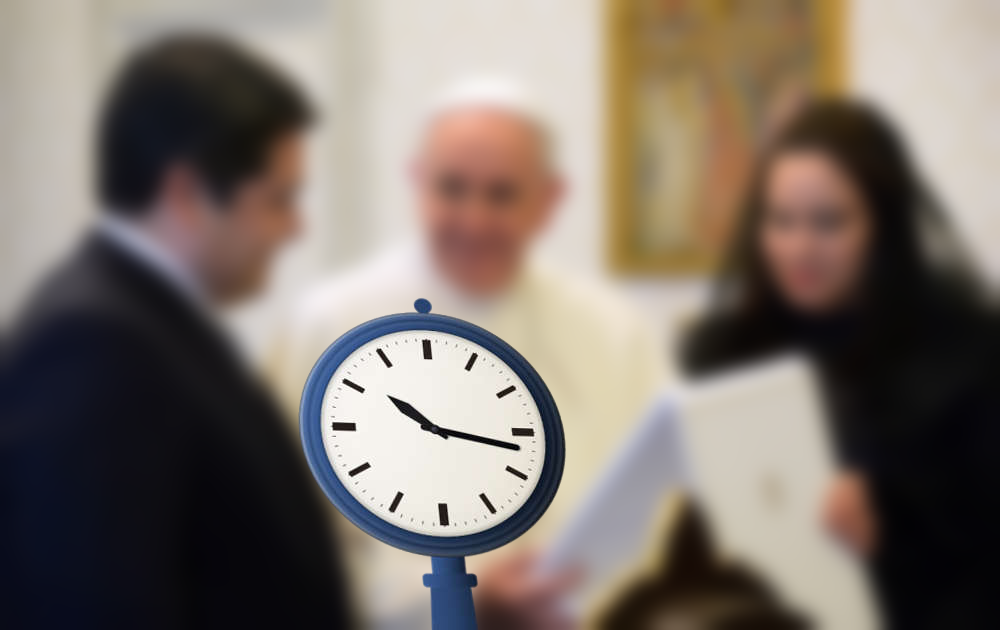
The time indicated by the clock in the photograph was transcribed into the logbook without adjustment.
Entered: 10:17
